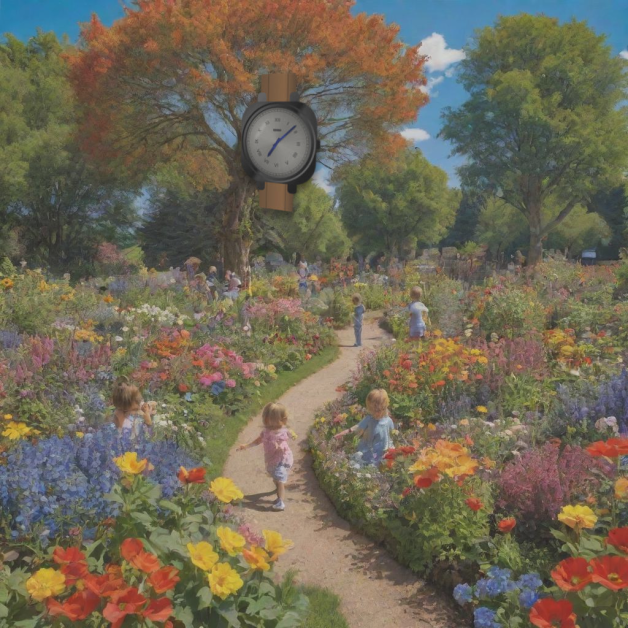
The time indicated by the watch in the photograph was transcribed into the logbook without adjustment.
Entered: 7:08
